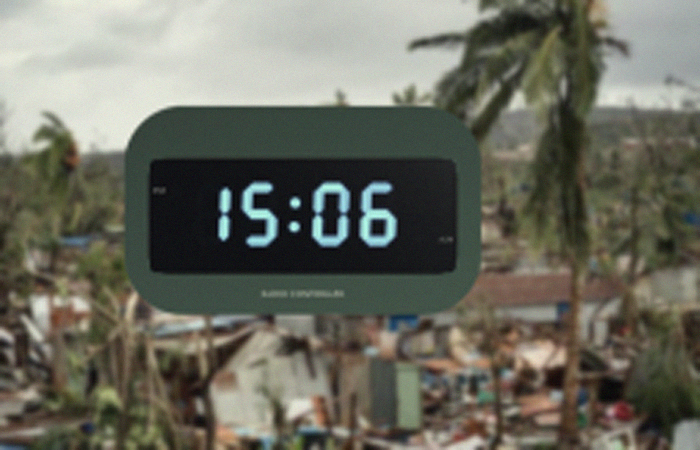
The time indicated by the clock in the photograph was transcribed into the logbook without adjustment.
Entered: 15:06
